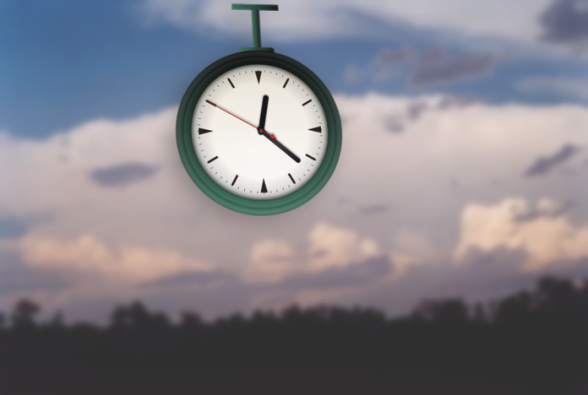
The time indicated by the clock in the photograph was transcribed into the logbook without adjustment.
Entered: 12:21:50
